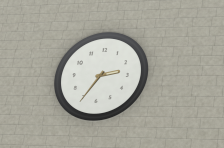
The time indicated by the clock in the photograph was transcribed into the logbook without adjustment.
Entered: 2:35
